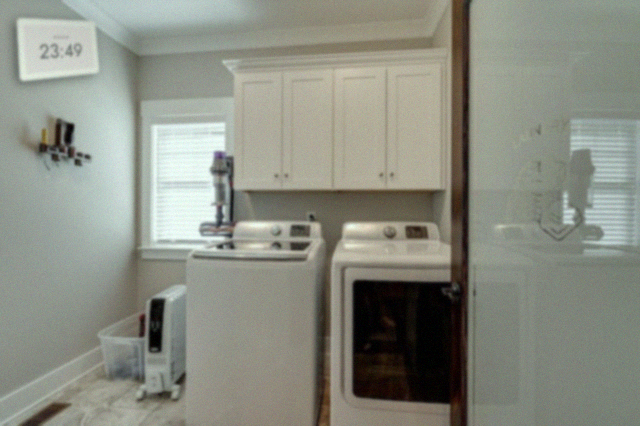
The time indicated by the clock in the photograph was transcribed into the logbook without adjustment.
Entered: 23:49
